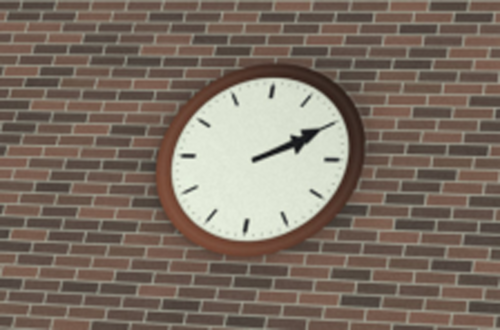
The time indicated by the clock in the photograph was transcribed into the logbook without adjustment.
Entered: 2:10
